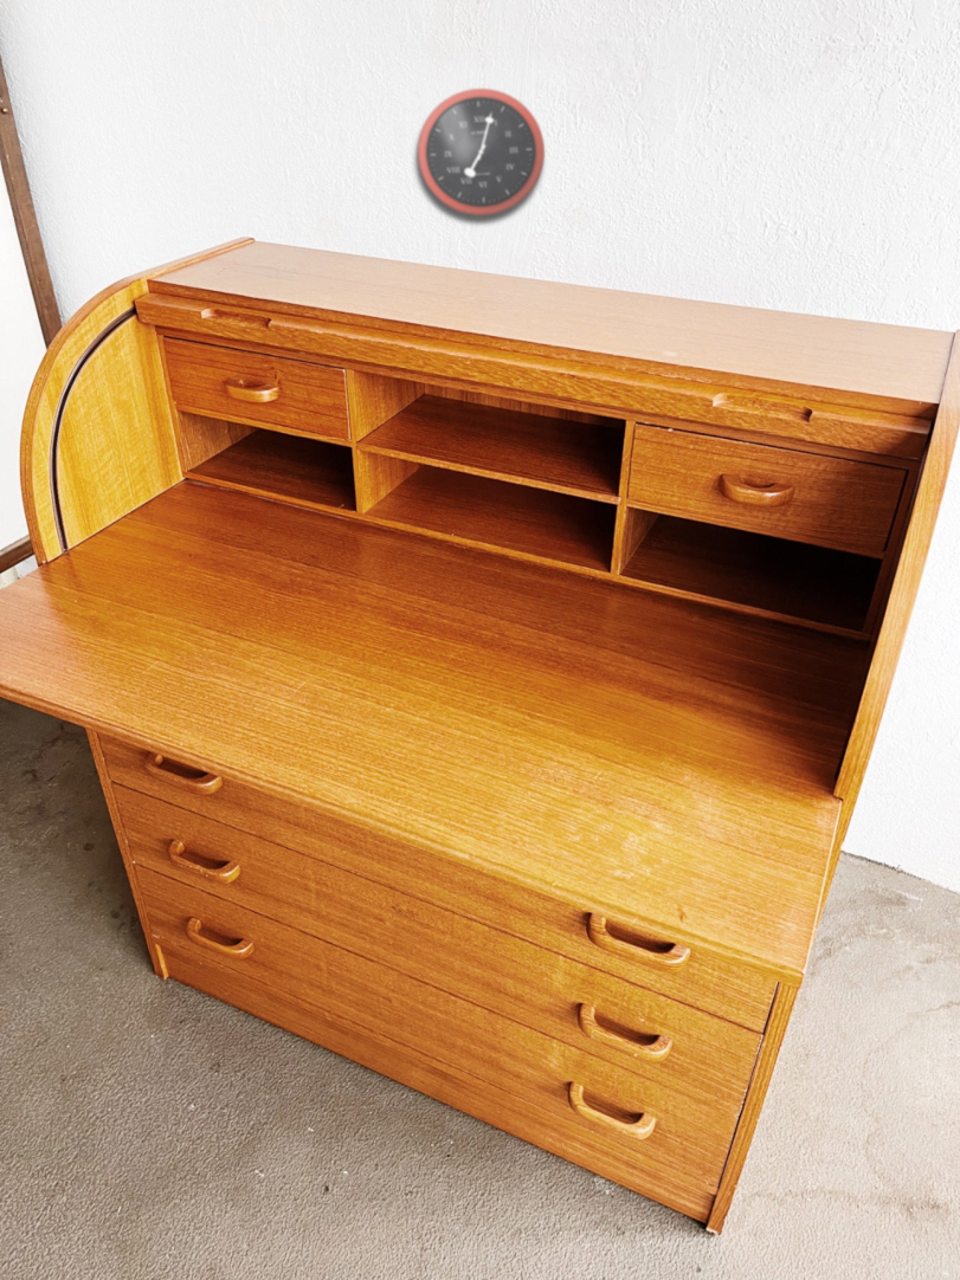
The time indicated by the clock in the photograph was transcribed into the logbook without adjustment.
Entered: 7:03
